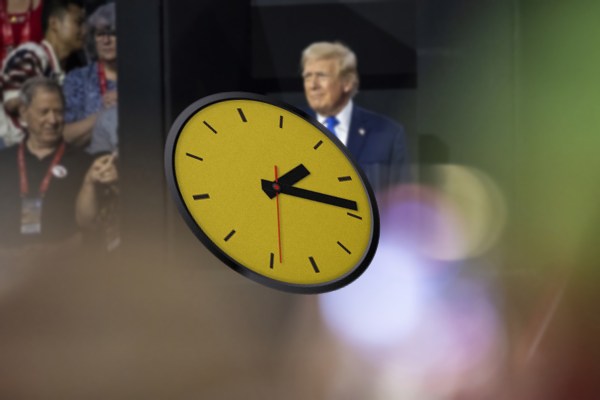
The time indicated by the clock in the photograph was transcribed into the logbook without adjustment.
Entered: 2:18:34
